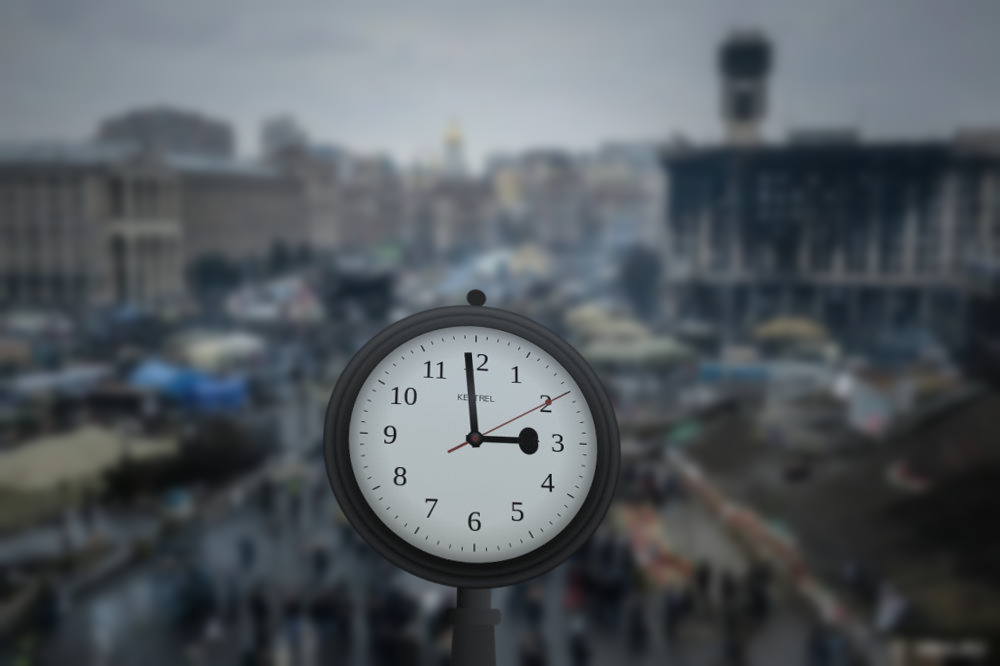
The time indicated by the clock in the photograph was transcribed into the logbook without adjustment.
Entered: 2:59:10
